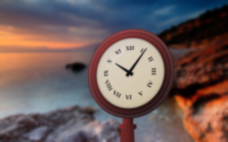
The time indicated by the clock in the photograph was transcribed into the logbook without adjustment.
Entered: 10:06
